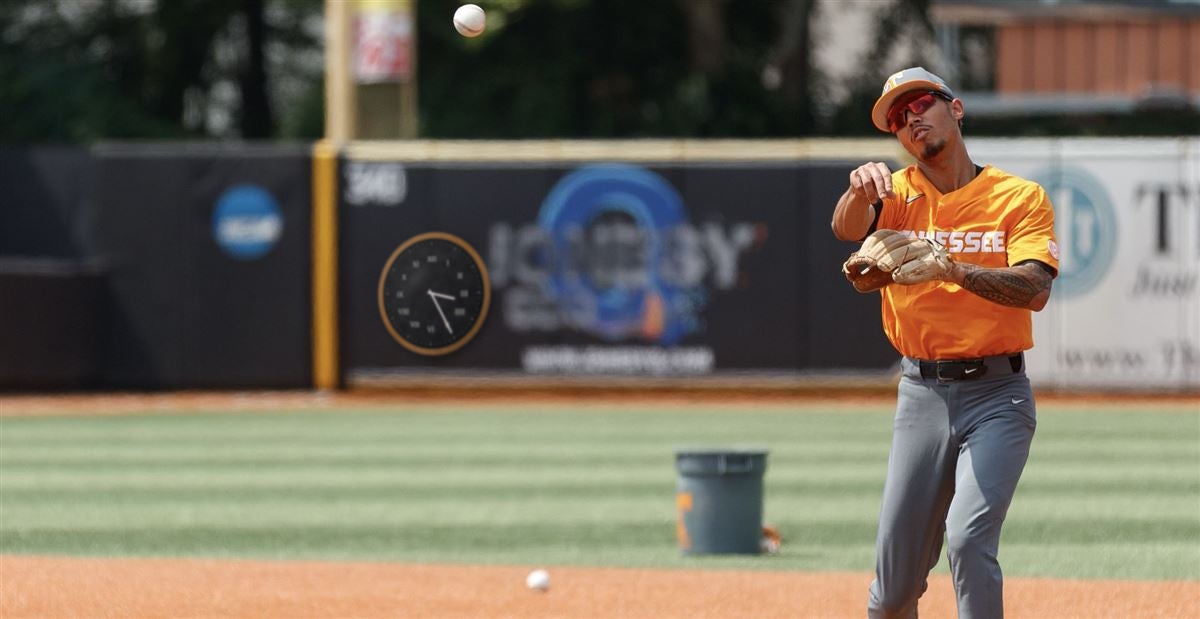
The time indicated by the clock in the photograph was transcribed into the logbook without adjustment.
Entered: 3:25
